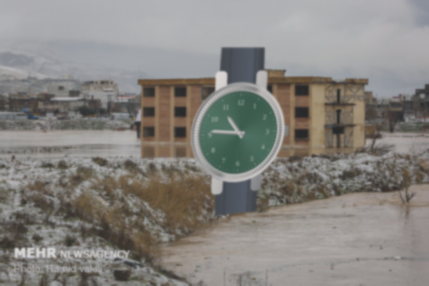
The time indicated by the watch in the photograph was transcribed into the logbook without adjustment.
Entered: 10:46
